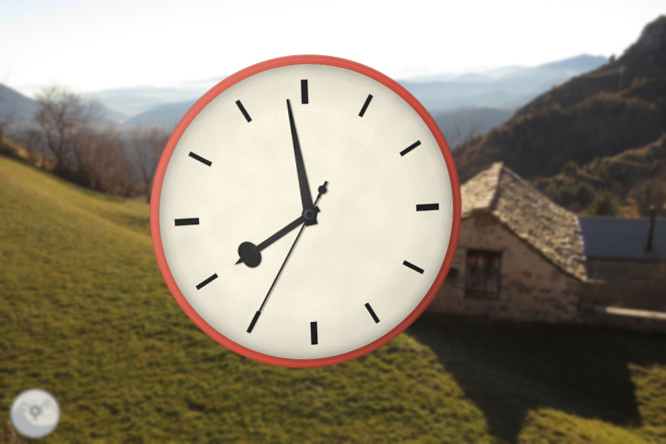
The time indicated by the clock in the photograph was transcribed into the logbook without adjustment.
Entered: 7:58:35
